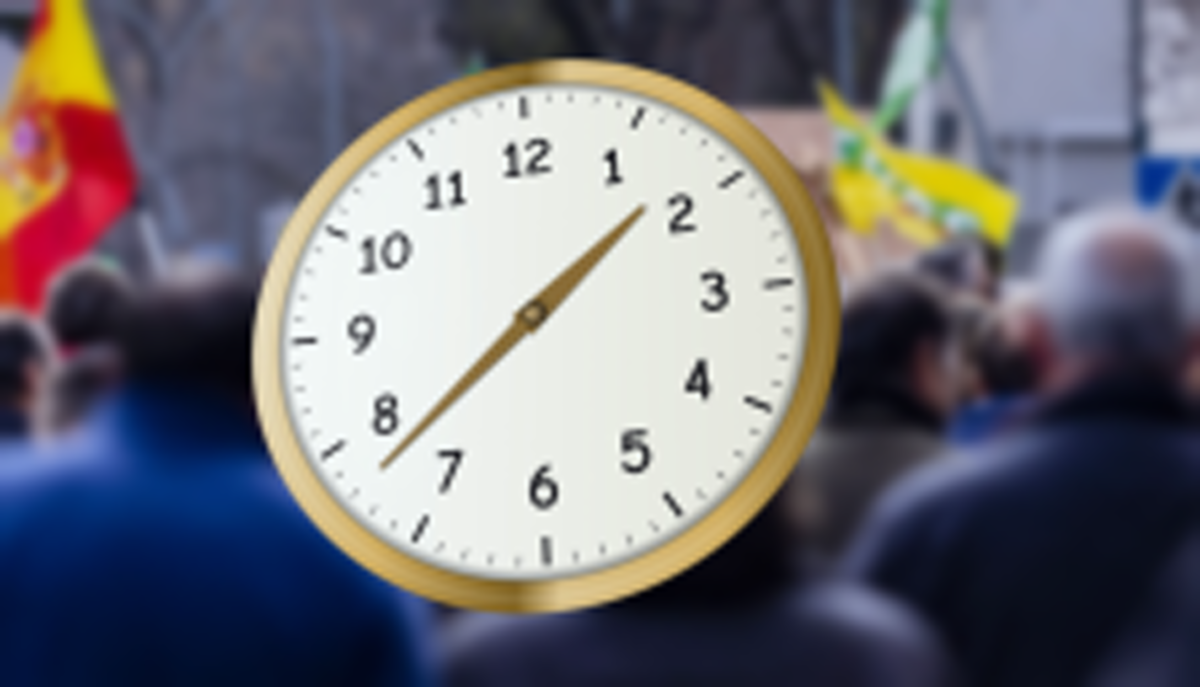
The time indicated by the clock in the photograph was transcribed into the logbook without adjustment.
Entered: 1:38
